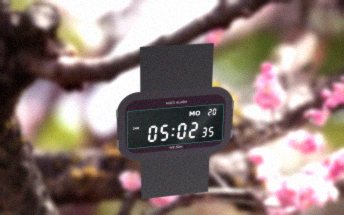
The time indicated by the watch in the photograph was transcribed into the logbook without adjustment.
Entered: 5:02:35
